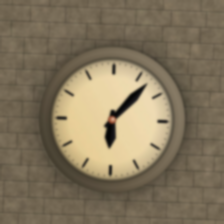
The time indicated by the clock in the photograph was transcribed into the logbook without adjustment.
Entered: 6:07
